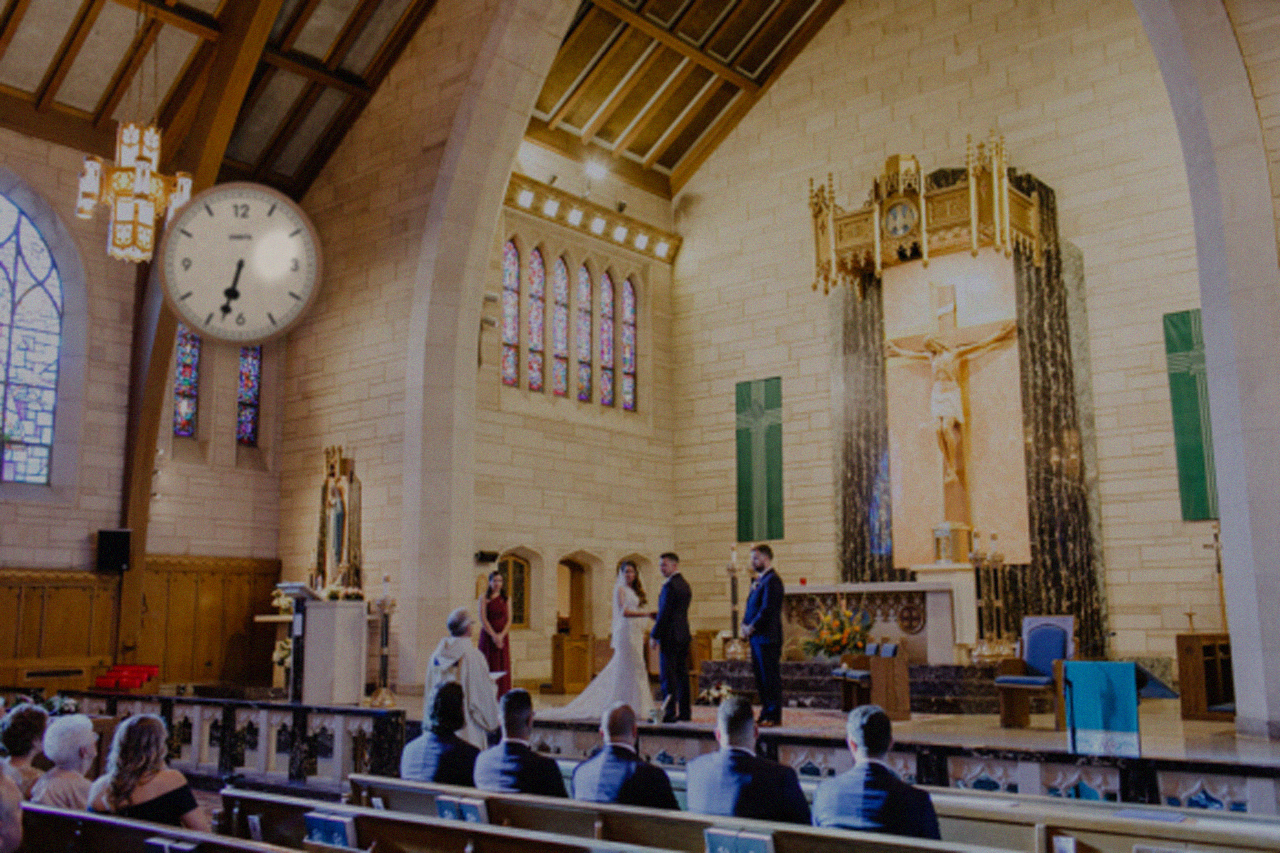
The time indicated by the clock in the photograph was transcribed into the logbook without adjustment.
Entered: 6:33
